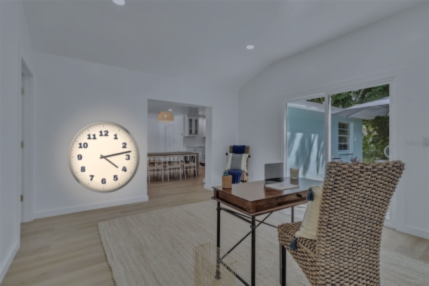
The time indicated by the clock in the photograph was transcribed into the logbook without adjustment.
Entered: 4:13
